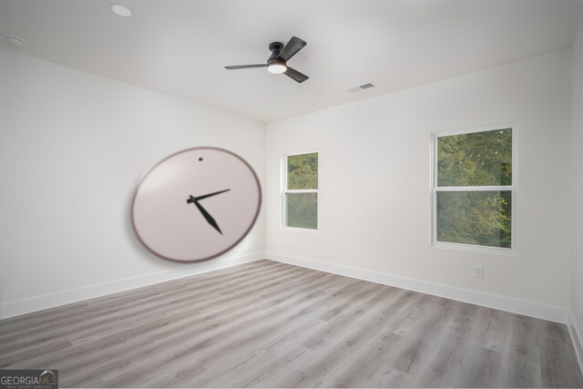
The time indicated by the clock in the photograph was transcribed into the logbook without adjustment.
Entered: 2:23
